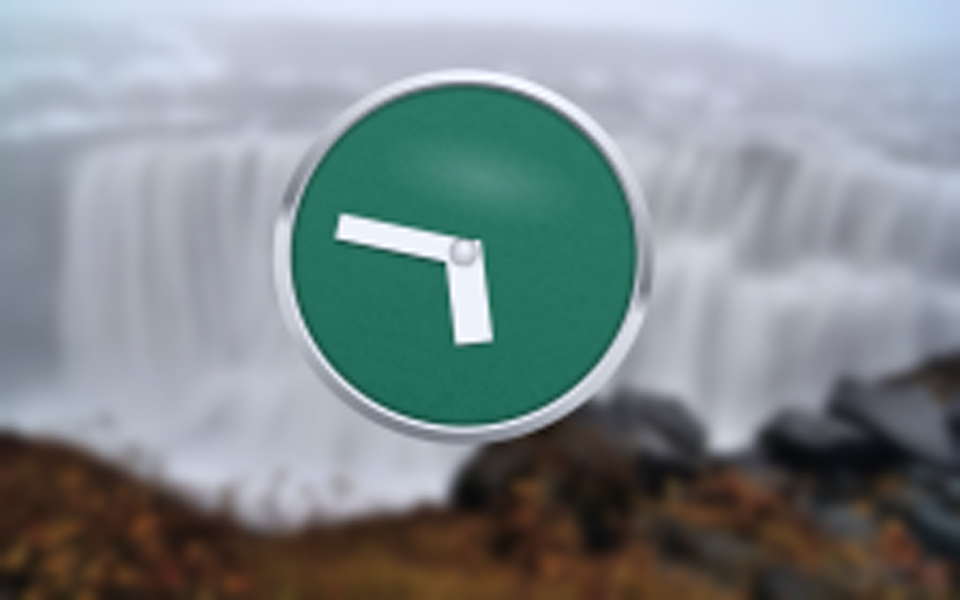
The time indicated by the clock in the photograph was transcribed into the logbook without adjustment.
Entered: 5:47
